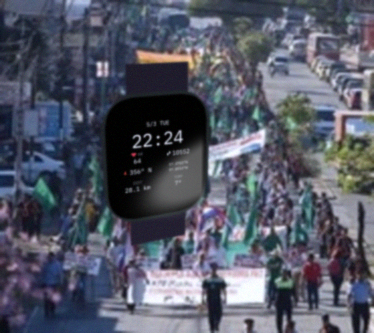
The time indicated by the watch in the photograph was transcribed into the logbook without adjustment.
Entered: 22:24
